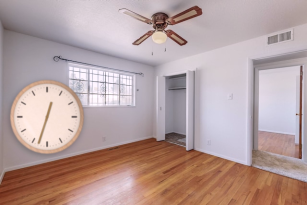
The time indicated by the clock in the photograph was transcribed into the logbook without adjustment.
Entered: 12:33
